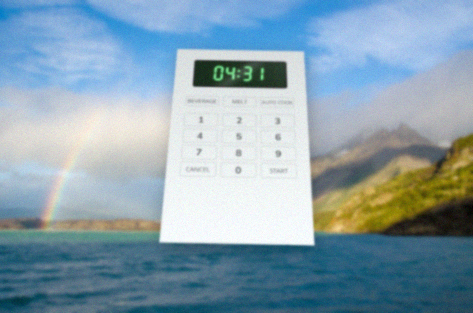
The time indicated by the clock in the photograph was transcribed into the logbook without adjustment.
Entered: 4:31
